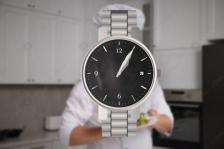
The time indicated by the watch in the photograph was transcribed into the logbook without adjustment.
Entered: 1:05
